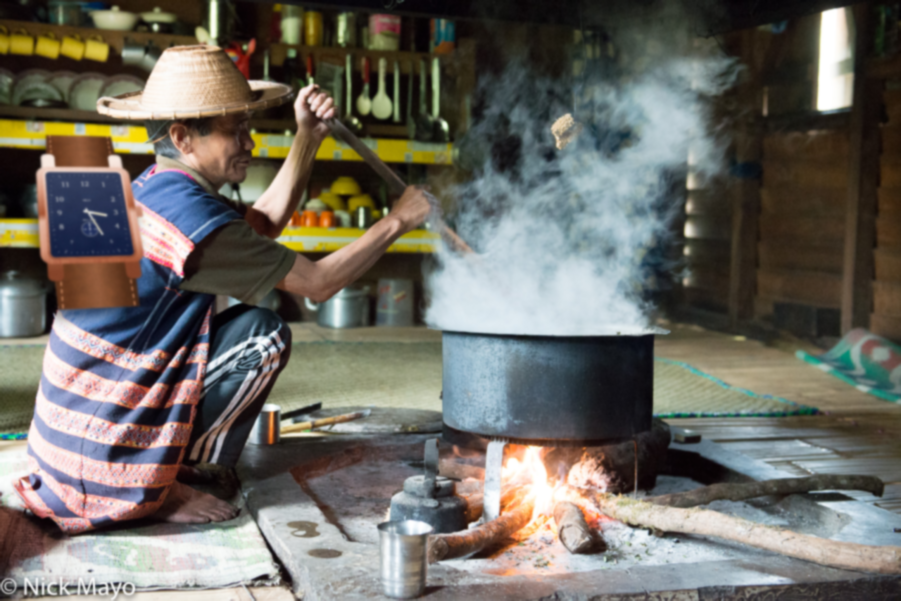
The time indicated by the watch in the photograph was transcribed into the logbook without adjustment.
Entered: 3:26
